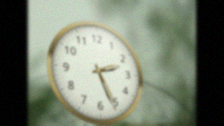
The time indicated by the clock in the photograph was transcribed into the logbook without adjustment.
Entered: 2:26
